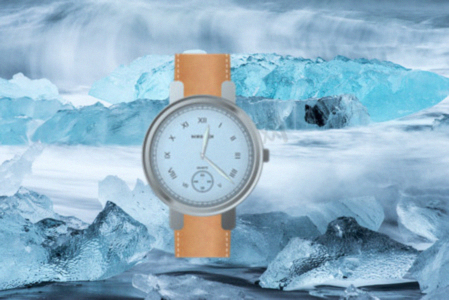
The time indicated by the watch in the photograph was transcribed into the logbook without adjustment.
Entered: 12:22
